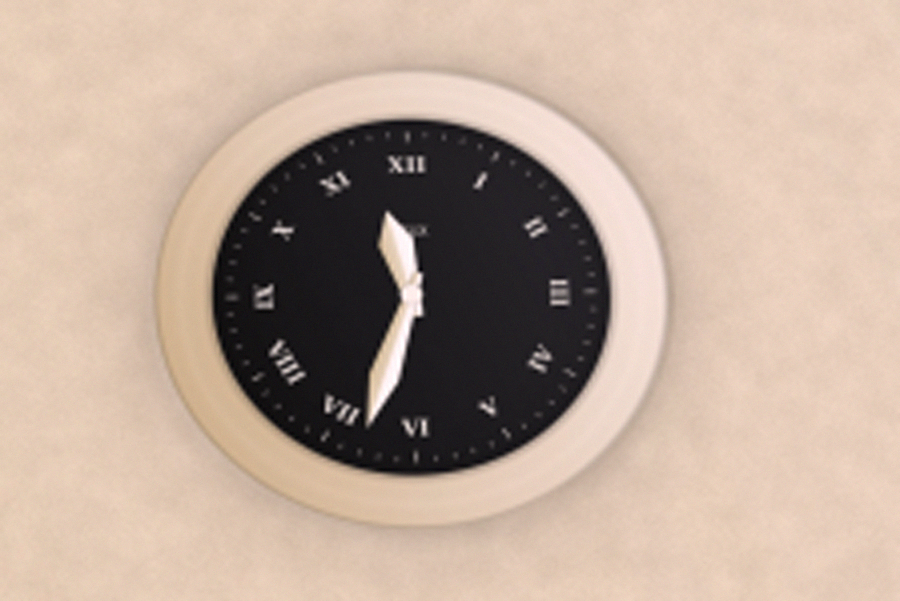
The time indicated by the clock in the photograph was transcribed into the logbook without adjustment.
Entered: 11:33
